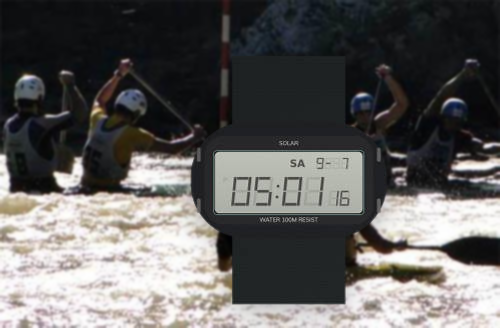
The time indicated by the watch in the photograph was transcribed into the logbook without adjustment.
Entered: 5:01:16
